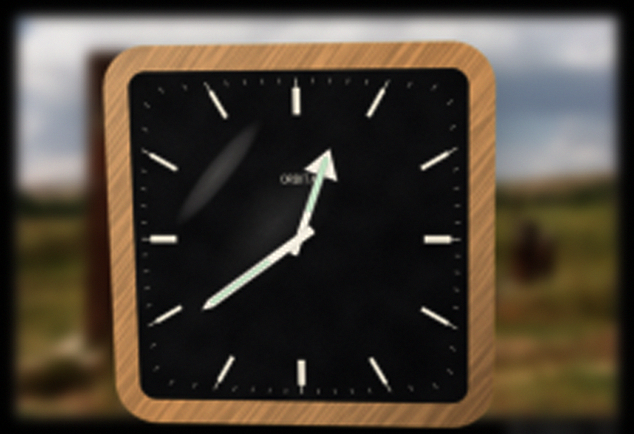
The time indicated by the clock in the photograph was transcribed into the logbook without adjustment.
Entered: 12:39
